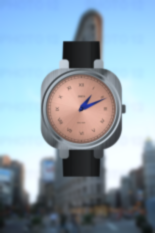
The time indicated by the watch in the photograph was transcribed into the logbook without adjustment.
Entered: 1:11
